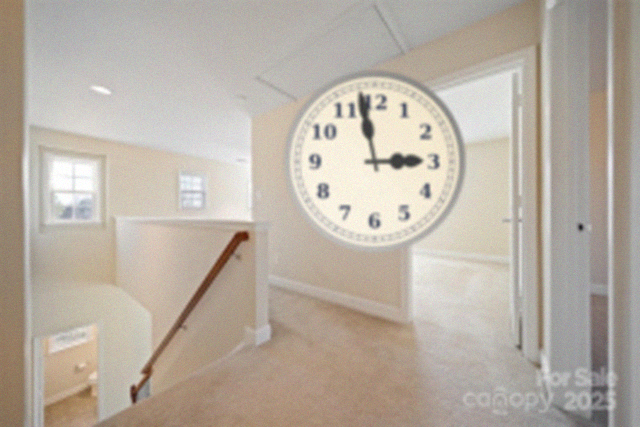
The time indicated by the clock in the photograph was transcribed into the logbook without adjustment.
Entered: 2:58
